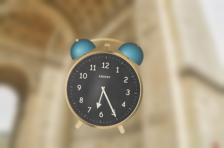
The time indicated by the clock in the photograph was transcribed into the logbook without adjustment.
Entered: 6:25
